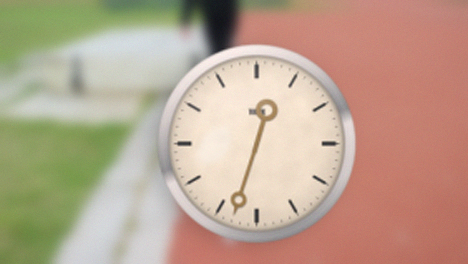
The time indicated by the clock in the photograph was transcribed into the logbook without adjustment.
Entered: 12:33
